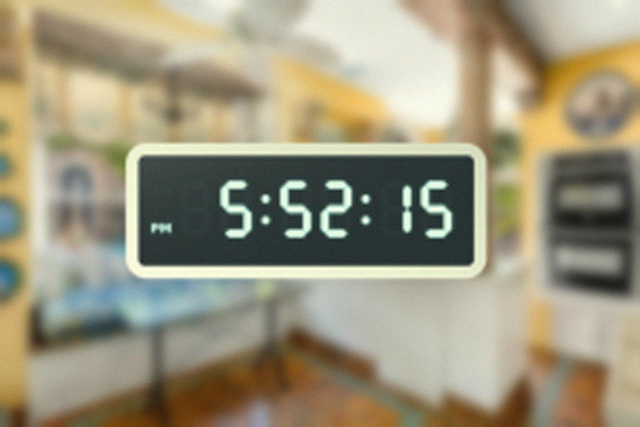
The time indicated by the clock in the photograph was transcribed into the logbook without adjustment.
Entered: 5:52:15
